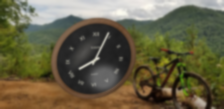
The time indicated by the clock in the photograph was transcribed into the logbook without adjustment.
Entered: 8:04
